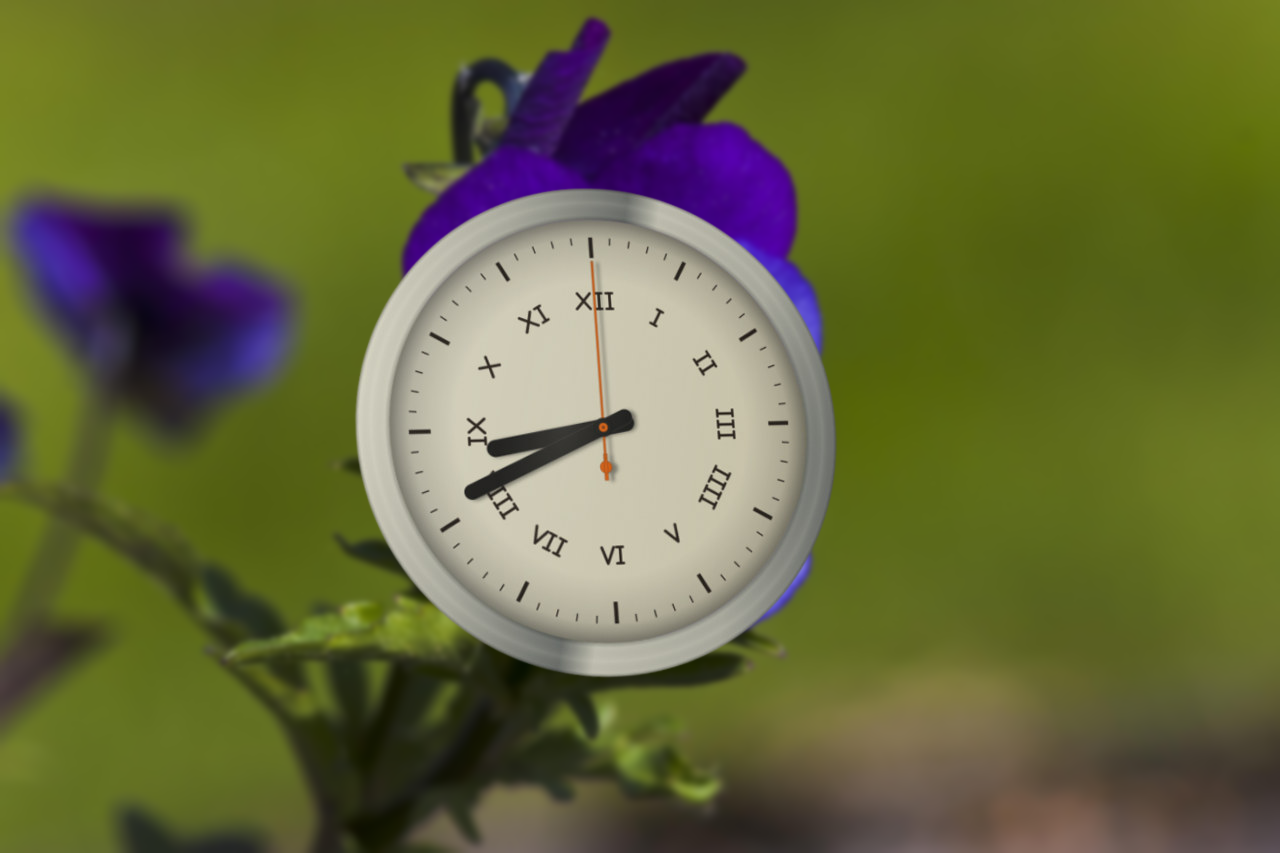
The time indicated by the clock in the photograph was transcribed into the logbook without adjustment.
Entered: 8:41:00
